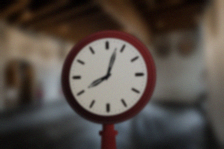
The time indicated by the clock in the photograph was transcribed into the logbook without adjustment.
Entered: 8:03
